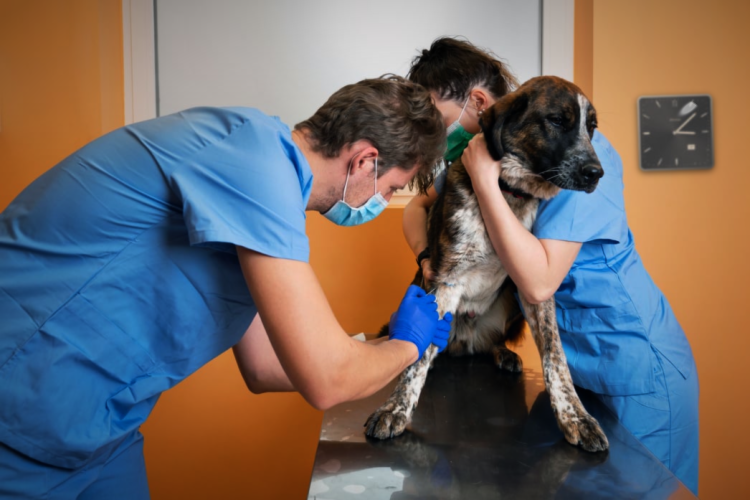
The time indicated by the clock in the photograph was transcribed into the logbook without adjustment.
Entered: 3:08
